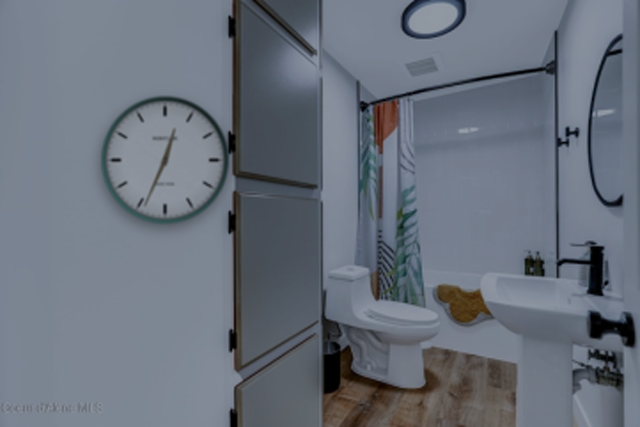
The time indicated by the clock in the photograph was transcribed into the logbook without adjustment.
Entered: 12:34
